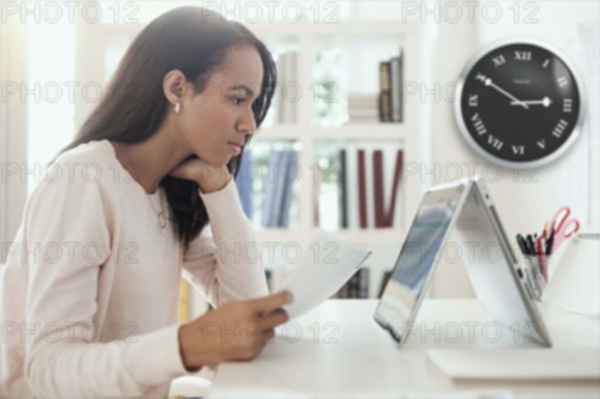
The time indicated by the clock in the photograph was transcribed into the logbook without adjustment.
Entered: 2:50
